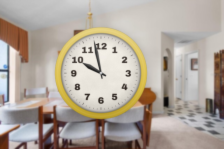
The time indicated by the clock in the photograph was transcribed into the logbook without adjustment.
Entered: 9:58
